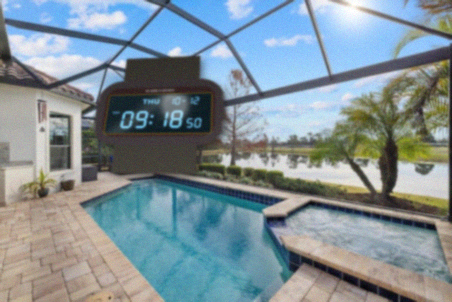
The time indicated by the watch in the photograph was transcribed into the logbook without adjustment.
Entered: 9:18
